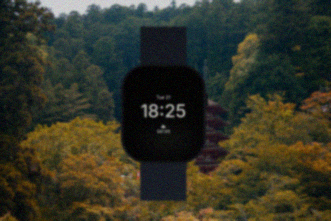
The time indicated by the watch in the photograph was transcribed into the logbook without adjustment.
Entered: 18:25
